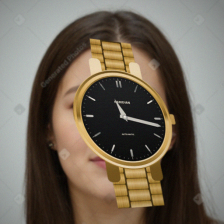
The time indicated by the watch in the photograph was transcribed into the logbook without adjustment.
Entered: 11:17
